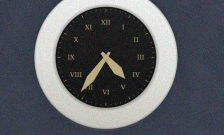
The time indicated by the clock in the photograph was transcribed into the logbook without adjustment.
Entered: 4:36
